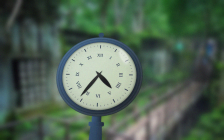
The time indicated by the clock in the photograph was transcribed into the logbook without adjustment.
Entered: 4:36
